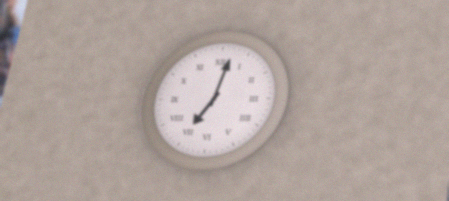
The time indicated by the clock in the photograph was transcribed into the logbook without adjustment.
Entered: 7:02
